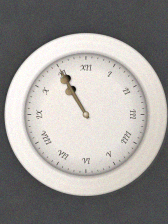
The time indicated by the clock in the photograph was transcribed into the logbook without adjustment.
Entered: 10:55
